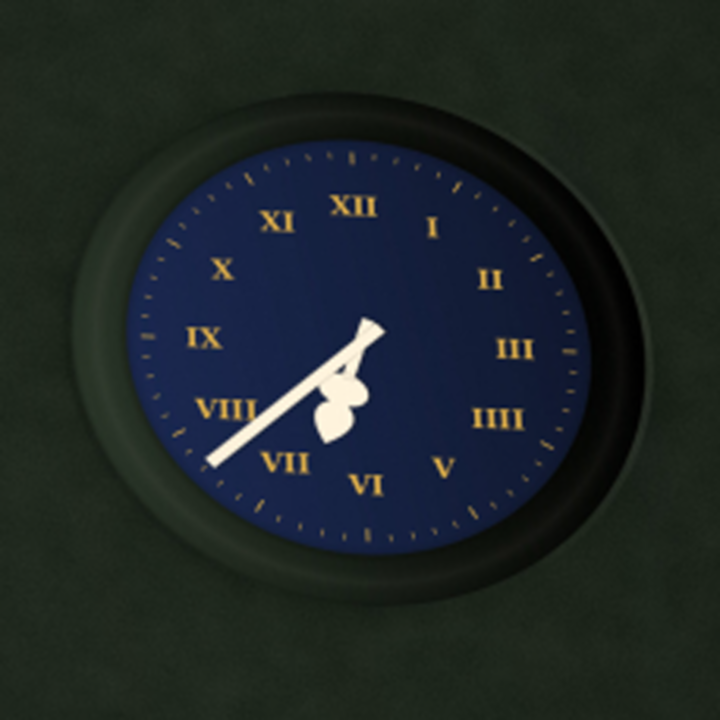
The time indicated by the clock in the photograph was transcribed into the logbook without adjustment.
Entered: 6:38
